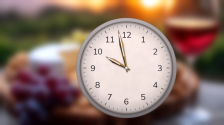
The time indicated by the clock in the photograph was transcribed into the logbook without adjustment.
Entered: 9:58
